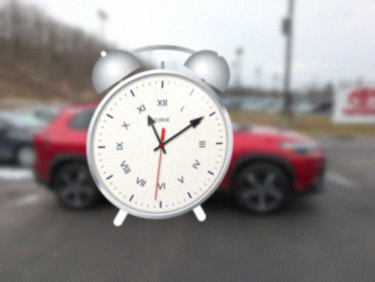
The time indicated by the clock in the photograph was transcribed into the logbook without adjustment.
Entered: 11:09:31
